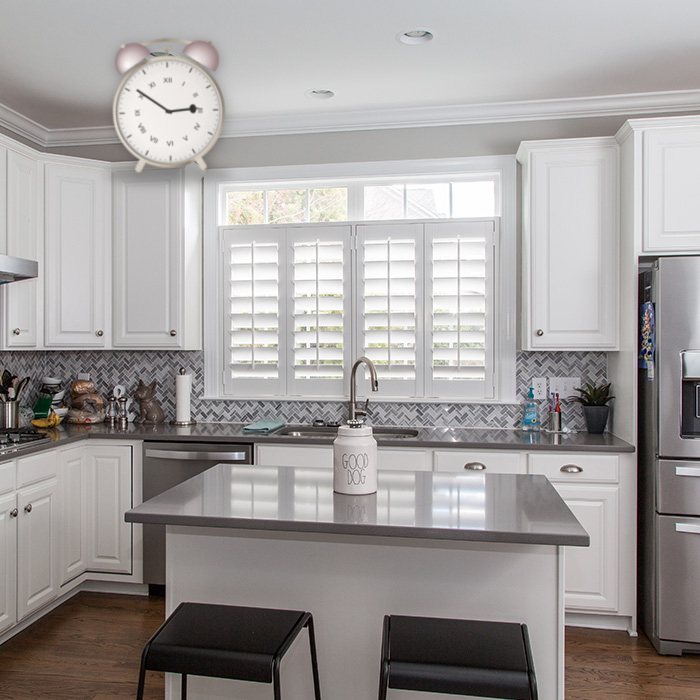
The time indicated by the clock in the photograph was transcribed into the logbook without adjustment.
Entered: 2:51
